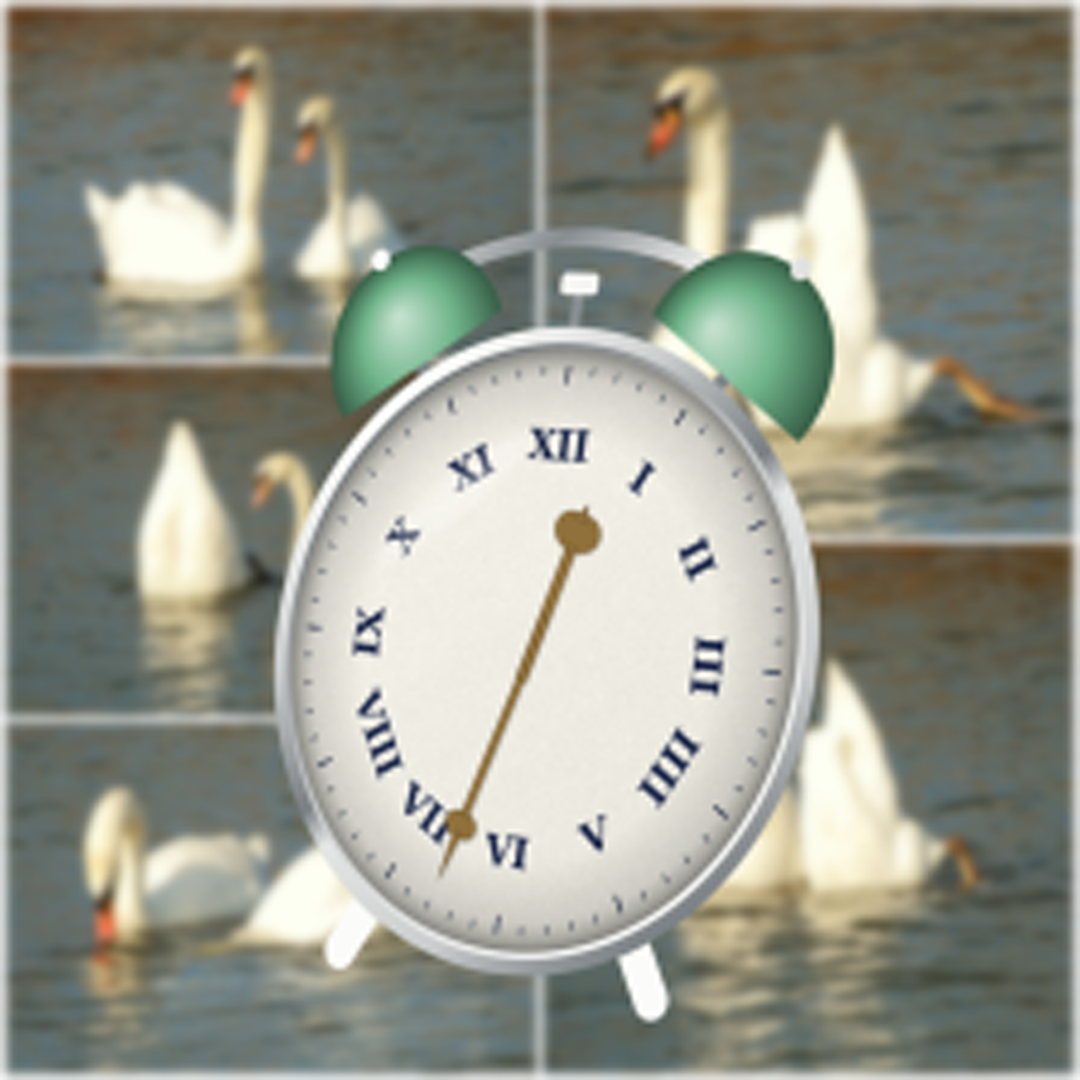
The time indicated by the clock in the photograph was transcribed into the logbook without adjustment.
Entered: 12:33
